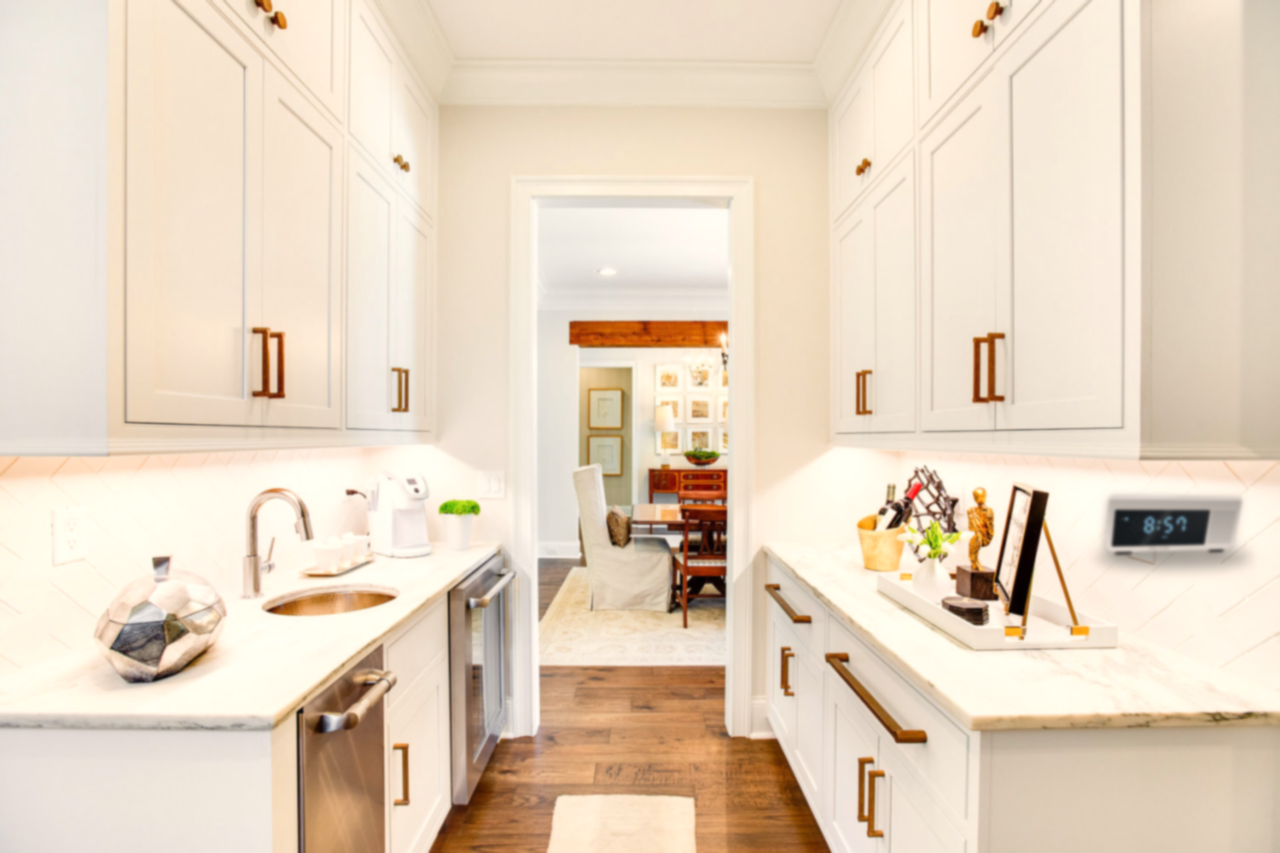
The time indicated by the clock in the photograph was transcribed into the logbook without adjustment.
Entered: 8:57
